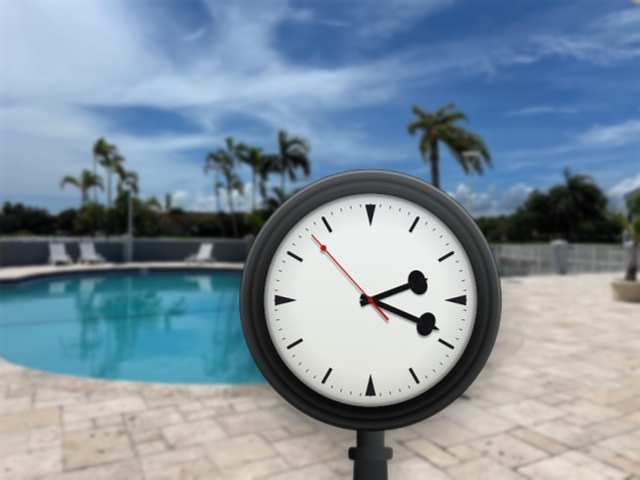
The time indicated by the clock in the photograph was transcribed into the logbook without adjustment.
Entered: 2:18:53
